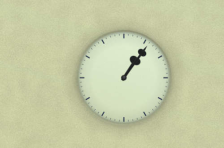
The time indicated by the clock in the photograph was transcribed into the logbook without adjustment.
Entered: 1:06
